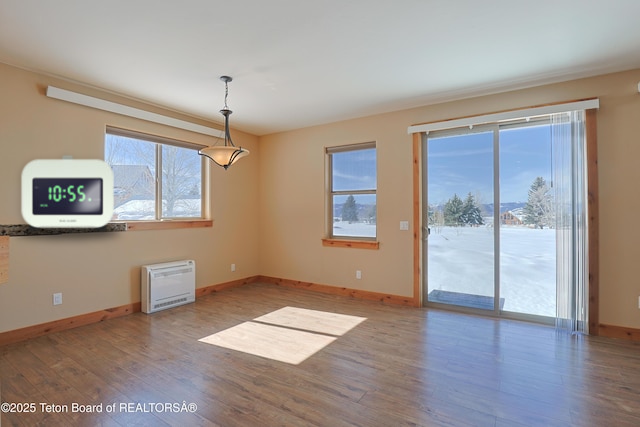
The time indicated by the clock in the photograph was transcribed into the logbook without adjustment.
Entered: 10:55
